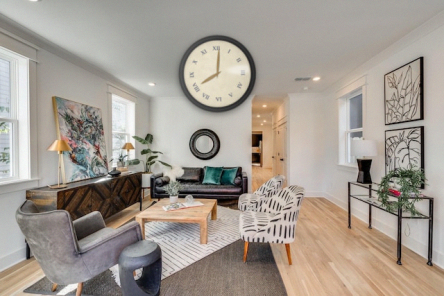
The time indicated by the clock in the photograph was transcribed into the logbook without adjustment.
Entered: 8:01
